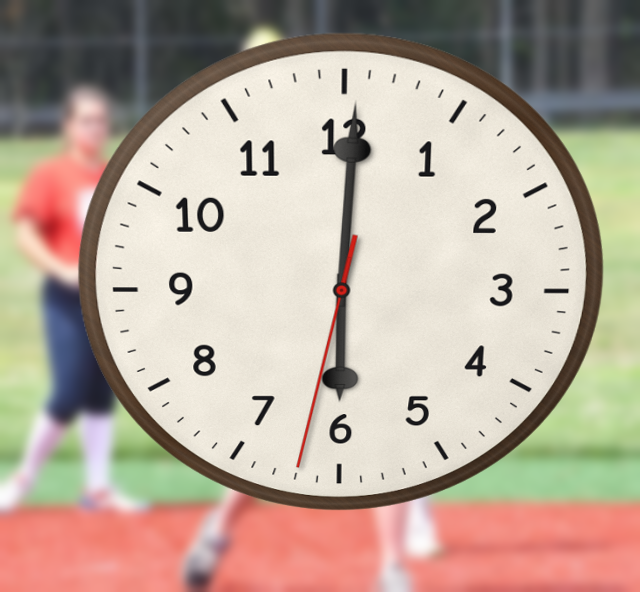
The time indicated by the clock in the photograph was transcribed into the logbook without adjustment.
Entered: 6:00:32
